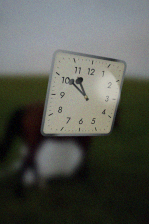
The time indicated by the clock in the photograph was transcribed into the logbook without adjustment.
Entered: 10:51
